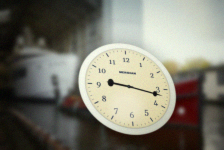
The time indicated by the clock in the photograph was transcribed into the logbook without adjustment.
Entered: 9:17
